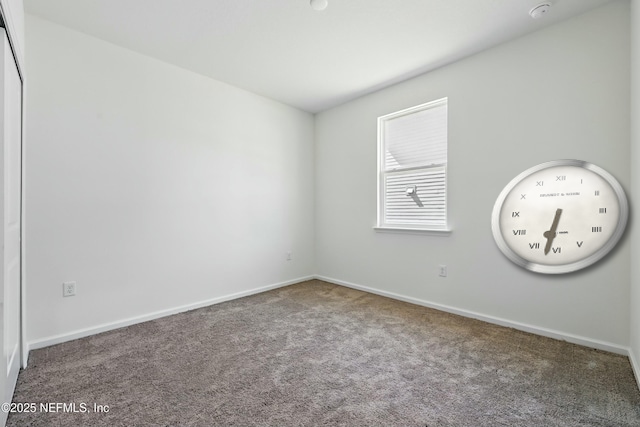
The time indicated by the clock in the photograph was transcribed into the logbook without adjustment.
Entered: 6:32
